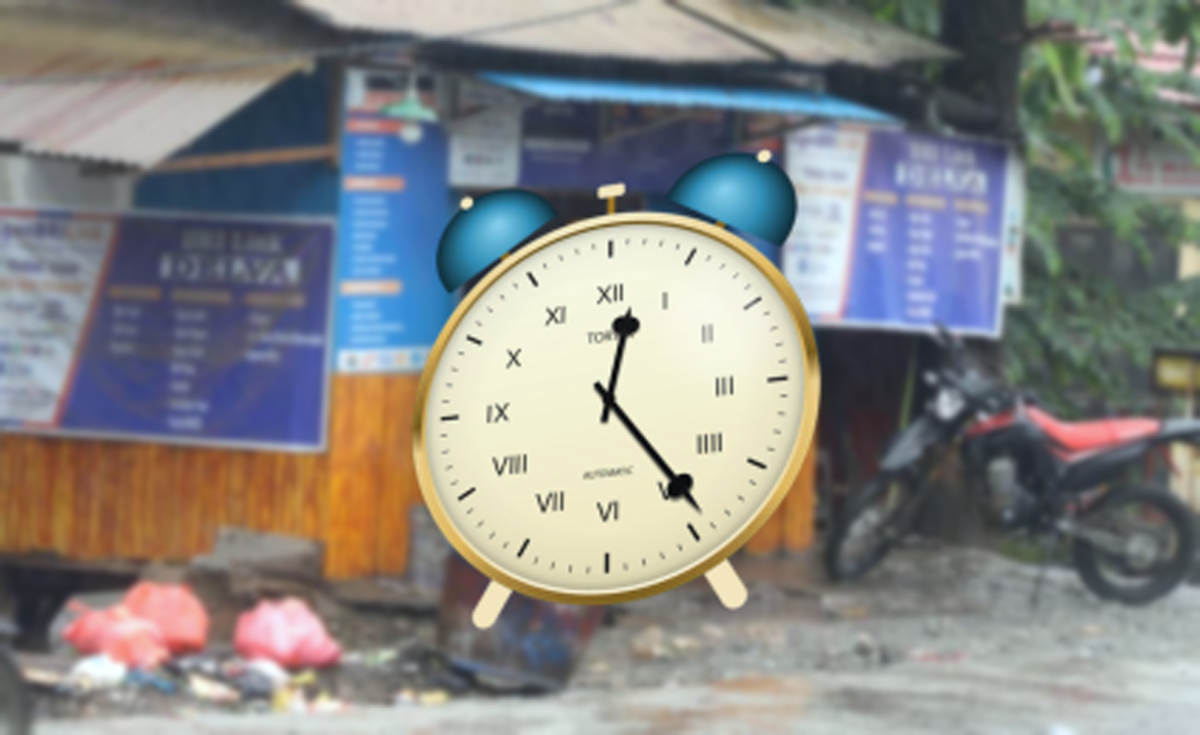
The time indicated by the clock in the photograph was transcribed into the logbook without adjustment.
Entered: 12:24
